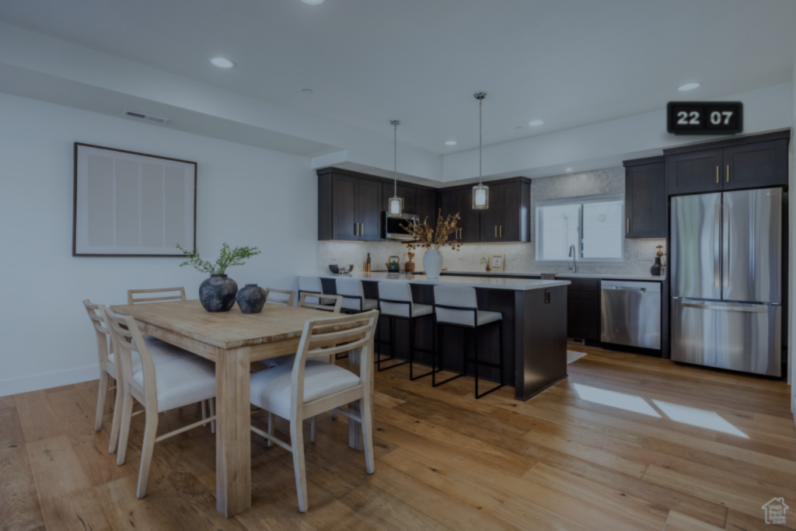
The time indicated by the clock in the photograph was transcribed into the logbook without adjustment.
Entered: 22:07
